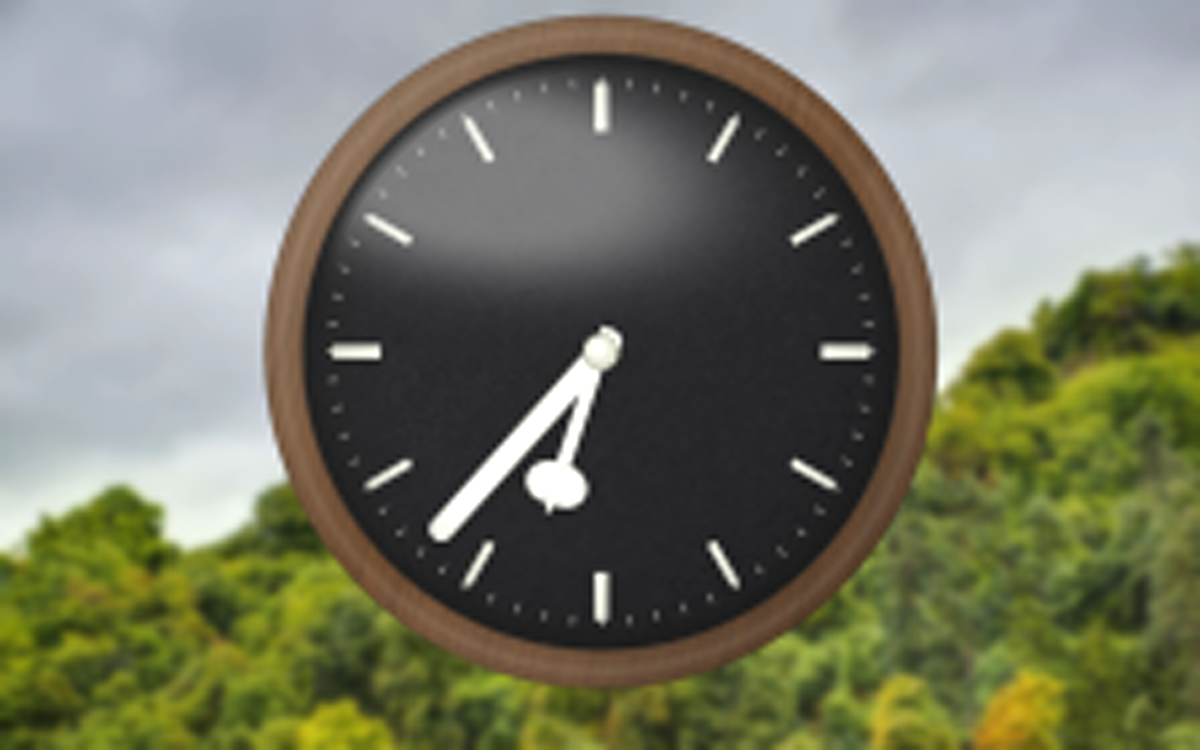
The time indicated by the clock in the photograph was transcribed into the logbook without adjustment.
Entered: 6:37
